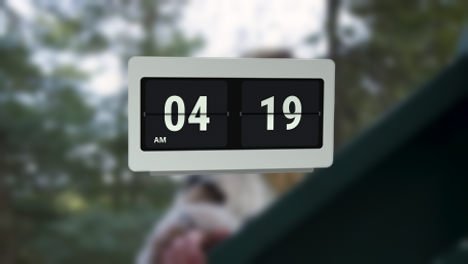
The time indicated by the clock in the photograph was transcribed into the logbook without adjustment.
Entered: 4:19
